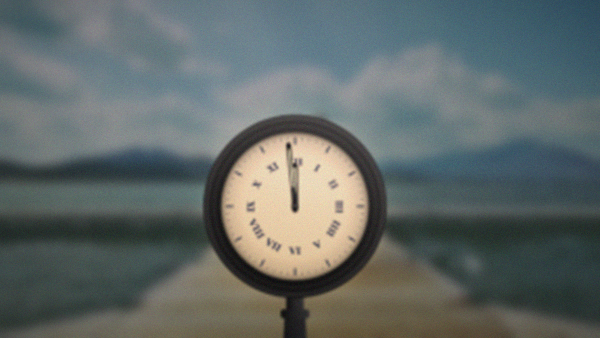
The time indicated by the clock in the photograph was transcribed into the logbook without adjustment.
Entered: 11:59
